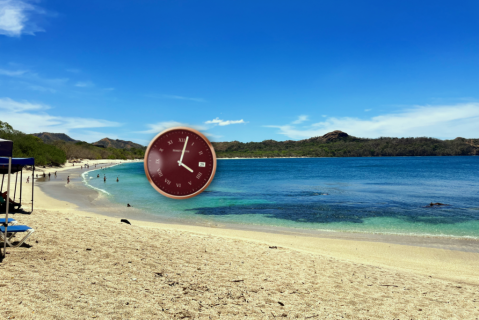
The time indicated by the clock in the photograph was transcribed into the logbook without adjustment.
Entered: 4:02
